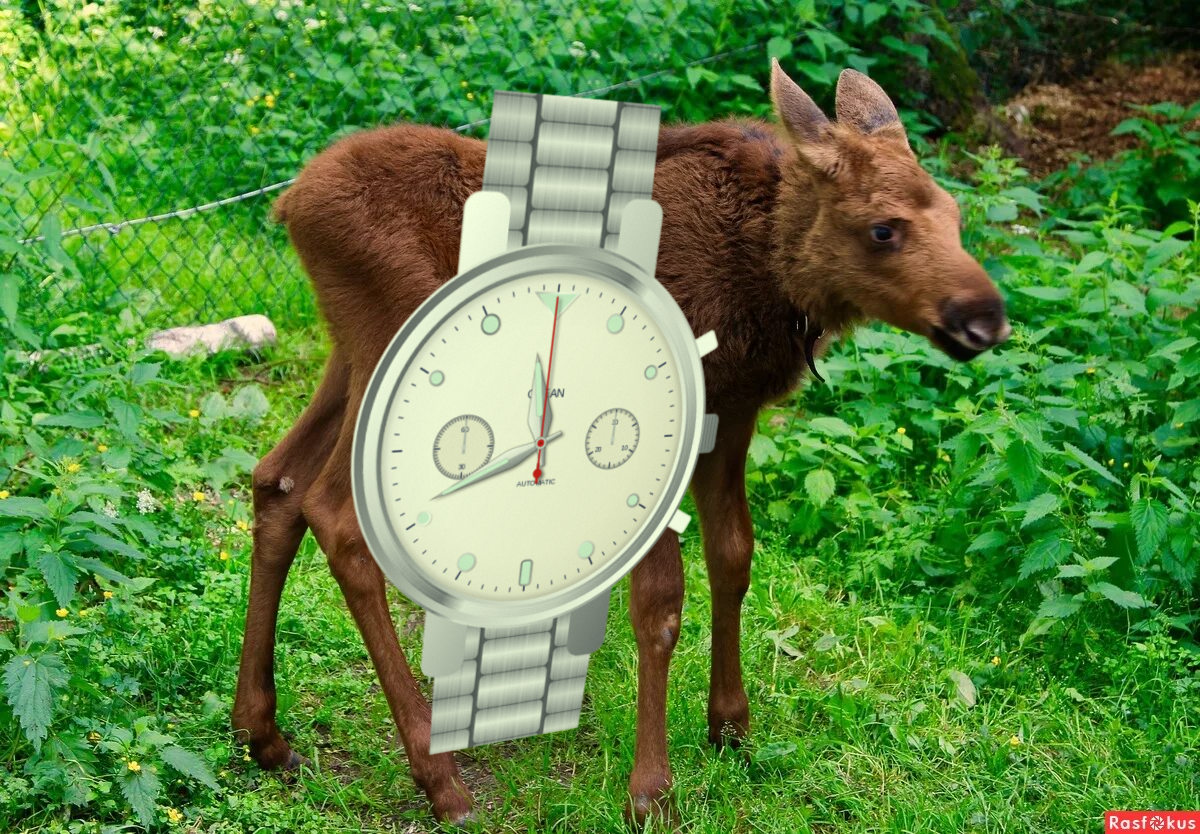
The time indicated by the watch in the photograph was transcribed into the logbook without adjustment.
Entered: 11:41
